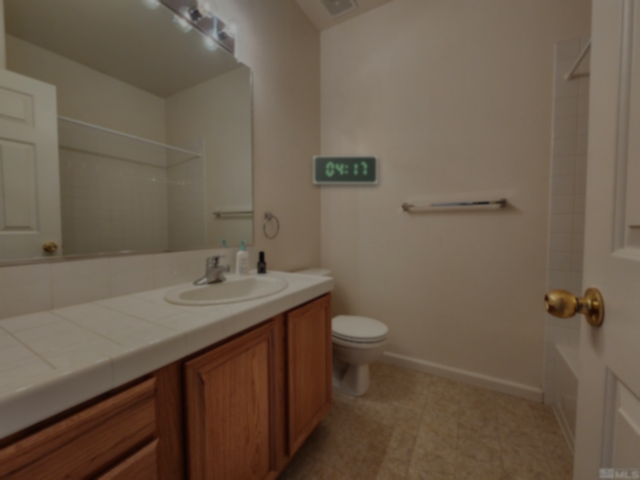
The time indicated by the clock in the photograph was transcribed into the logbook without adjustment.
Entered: 4:17
